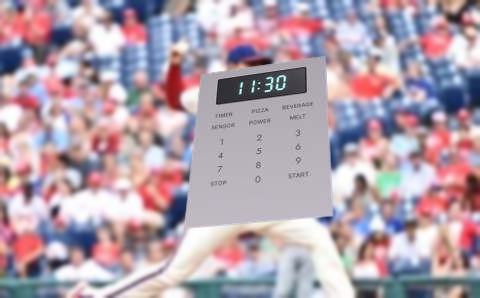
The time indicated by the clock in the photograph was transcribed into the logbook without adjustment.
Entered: 11:30
